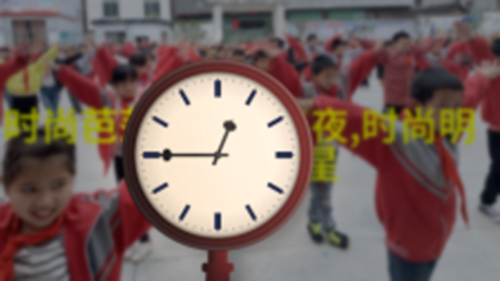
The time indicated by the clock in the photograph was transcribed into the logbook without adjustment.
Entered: 12:45
